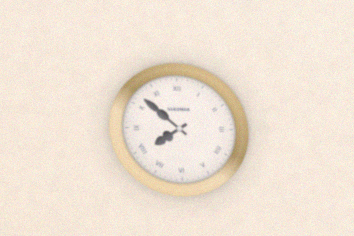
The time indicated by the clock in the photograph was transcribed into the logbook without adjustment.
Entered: 7:52
